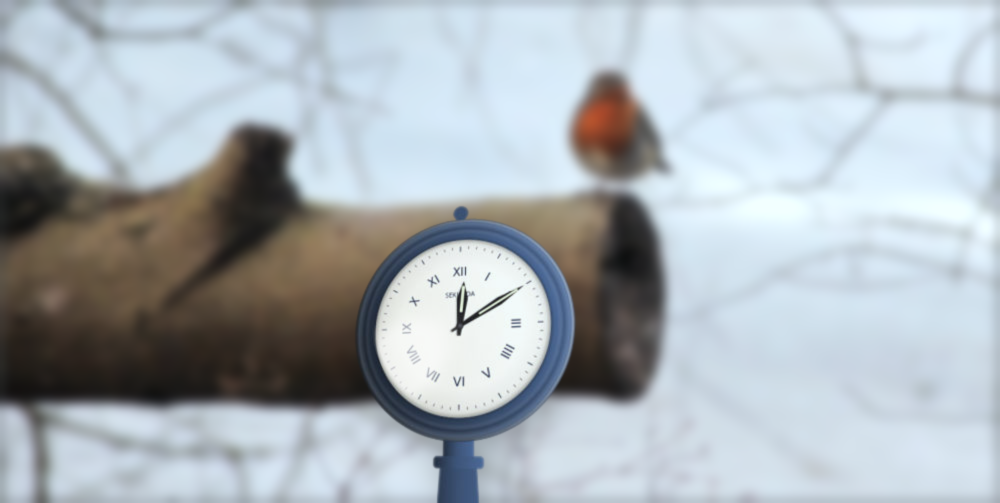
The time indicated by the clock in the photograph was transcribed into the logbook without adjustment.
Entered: 12:10
